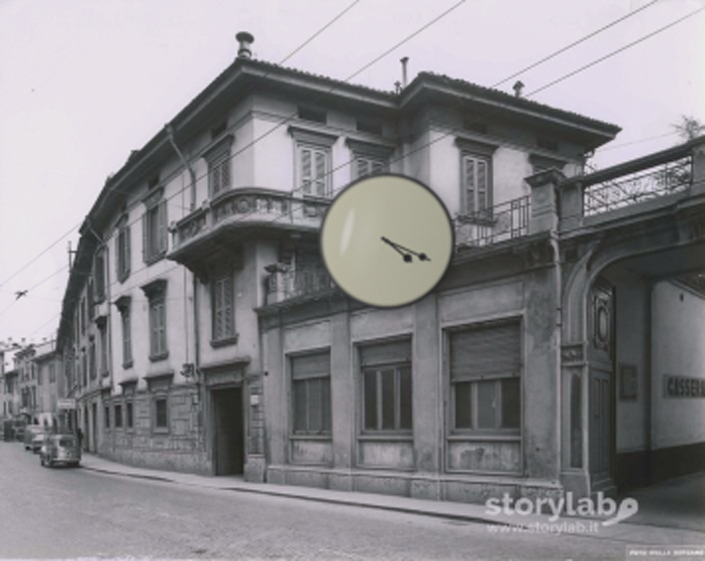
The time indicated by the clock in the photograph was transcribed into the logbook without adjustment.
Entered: 4:19
